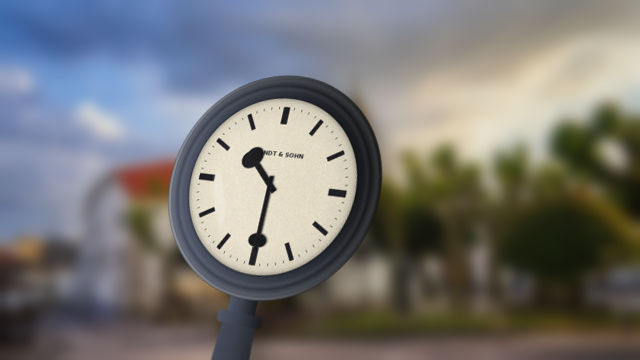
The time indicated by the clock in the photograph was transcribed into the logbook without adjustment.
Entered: 10:30
